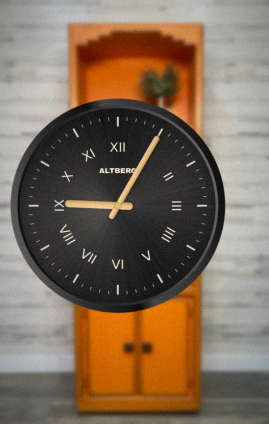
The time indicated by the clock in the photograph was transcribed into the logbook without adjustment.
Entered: 9:05
